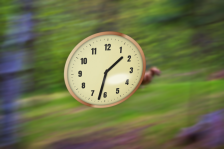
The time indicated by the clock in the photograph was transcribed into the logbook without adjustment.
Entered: 1:32
